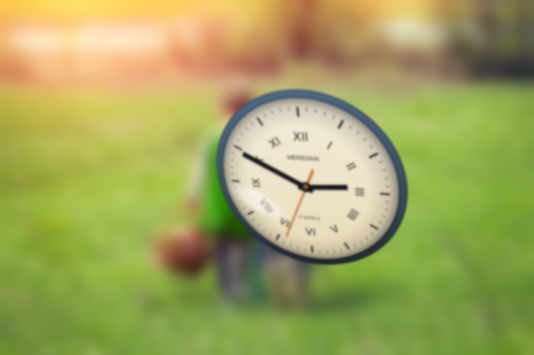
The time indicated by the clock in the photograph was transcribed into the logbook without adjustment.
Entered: 2:49:34
